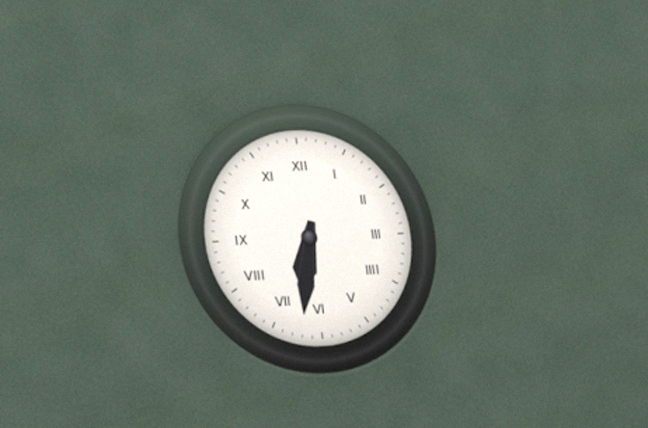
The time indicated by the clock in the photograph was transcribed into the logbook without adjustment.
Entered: 6:32
